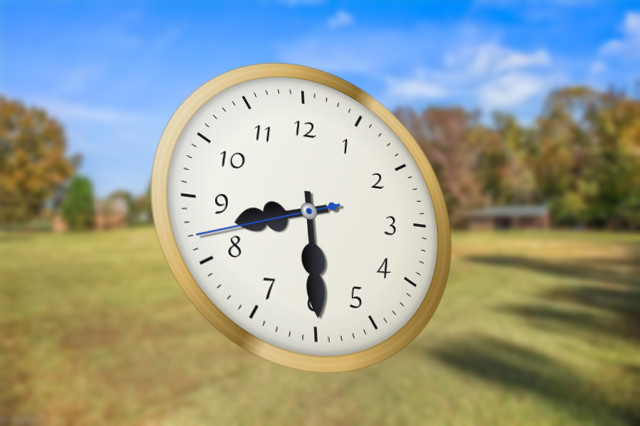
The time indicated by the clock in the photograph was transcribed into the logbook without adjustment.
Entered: 8:29:42
